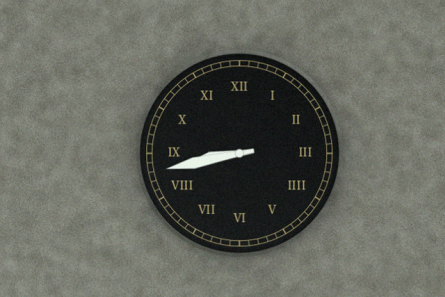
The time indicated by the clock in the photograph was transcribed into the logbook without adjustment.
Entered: 8:43
